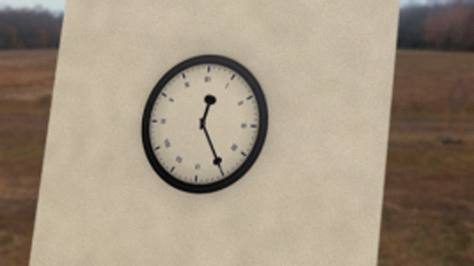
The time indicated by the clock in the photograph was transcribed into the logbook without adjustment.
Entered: 12:25
